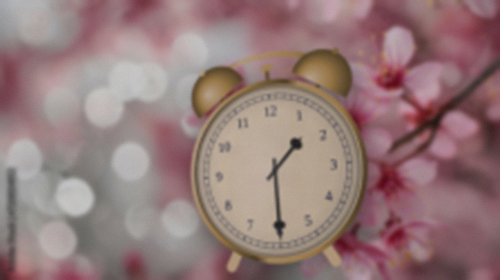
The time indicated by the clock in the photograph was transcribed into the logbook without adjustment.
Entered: 1:30
